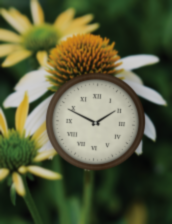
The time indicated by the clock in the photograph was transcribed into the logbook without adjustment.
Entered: 1:49
